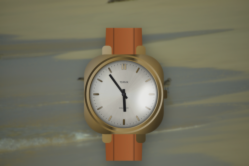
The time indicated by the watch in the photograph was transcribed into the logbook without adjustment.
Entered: 5:54
